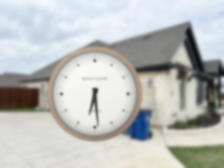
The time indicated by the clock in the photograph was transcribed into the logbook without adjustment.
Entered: 6:29
